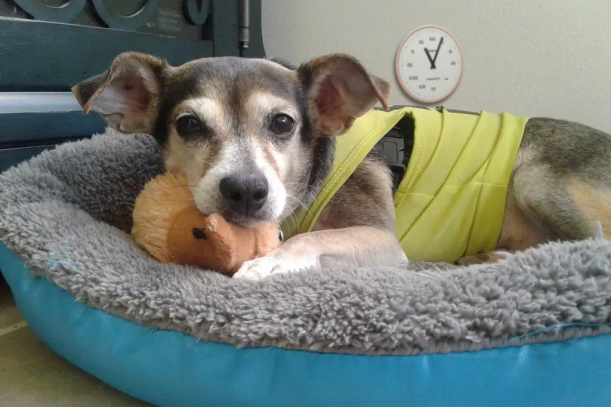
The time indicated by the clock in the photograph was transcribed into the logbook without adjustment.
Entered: 11:04
